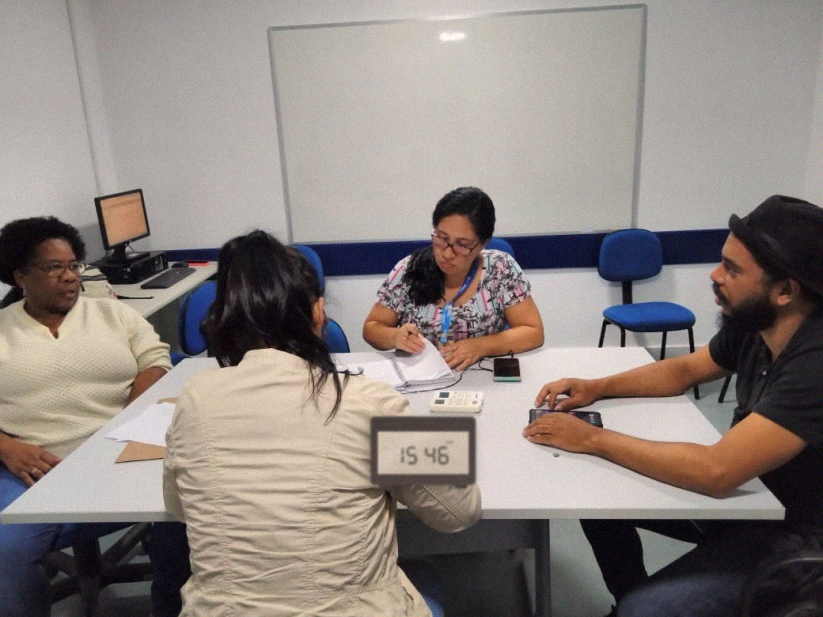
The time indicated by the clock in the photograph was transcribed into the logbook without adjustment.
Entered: 15:46
